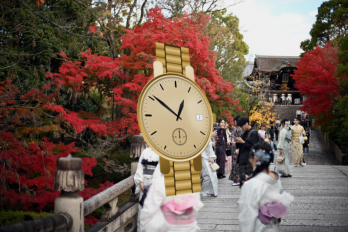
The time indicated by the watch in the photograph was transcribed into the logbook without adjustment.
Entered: 12:51
